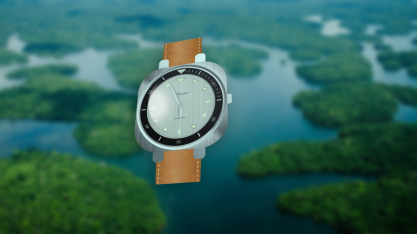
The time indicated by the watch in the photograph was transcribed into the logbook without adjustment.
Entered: 5:56
